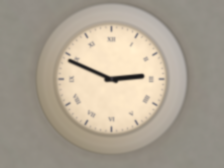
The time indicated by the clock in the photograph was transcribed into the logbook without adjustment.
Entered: 2:49
